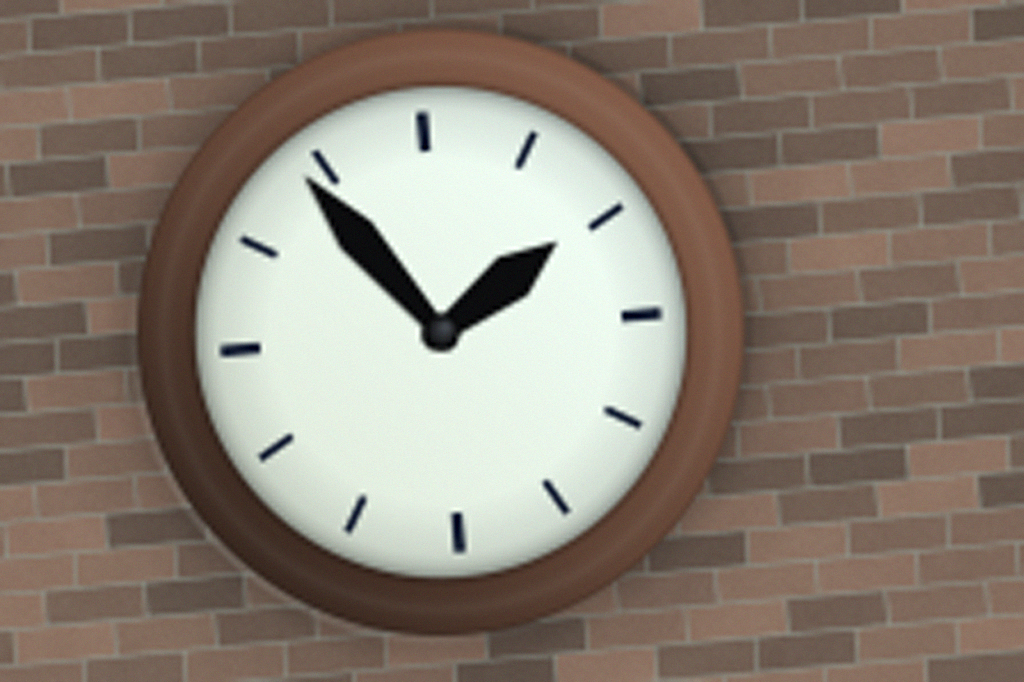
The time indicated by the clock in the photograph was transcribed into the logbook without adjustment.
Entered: 1:54
